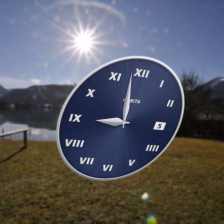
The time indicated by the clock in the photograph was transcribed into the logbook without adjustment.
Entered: 8:58
